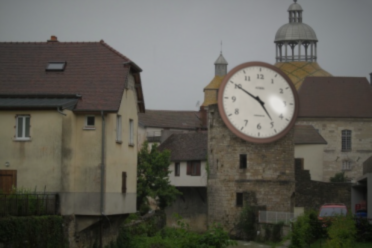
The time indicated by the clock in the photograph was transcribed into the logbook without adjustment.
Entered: 4:50
